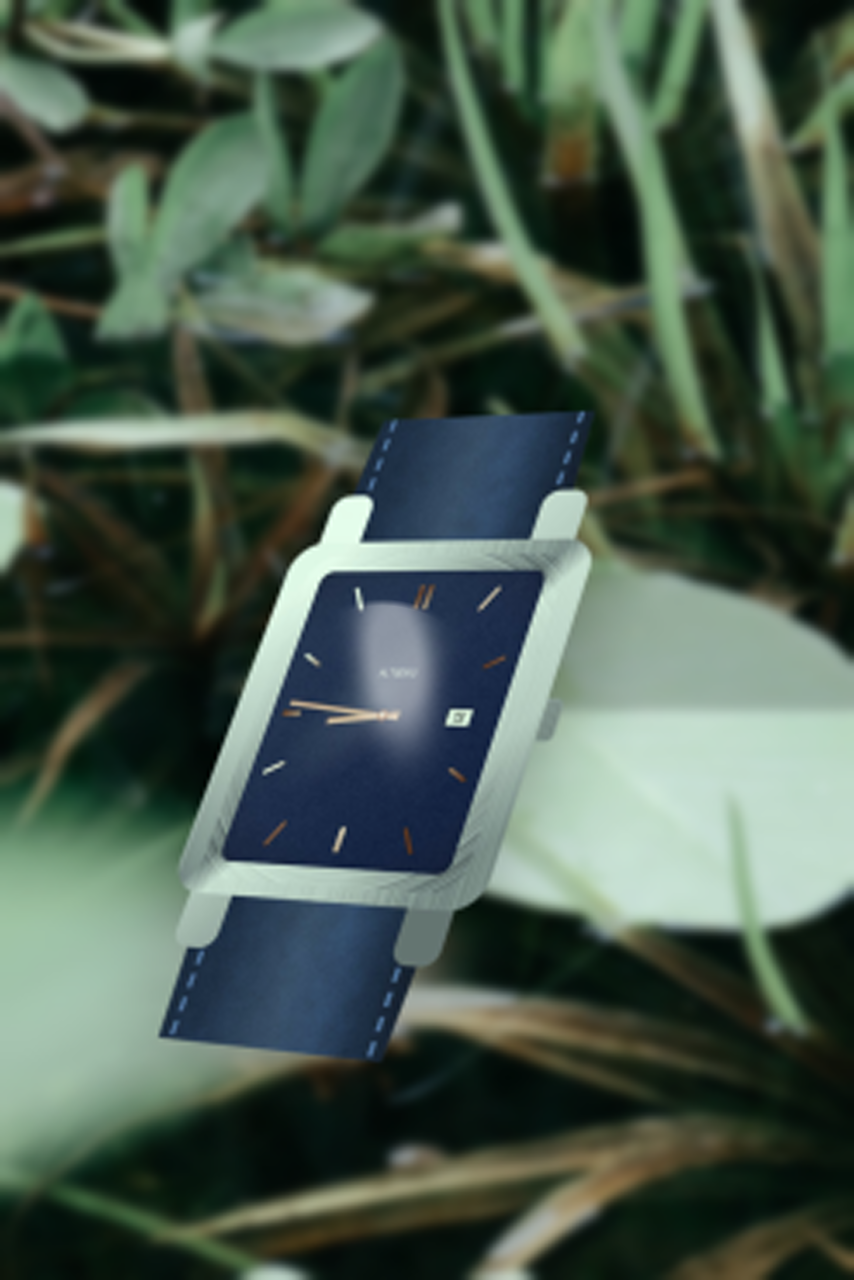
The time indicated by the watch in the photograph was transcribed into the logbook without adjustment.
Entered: 8:46
